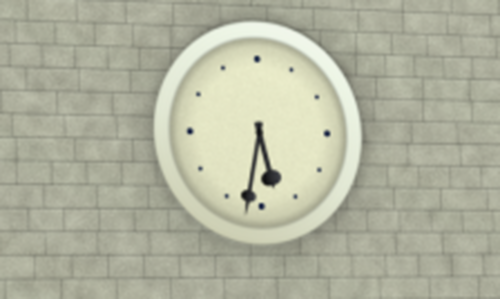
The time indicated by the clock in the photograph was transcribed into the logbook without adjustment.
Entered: 5:32
